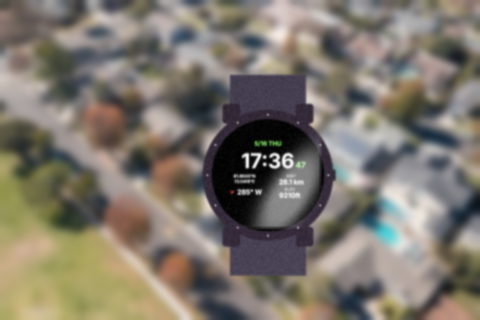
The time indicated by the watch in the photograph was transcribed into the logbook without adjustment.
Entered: 17:36
